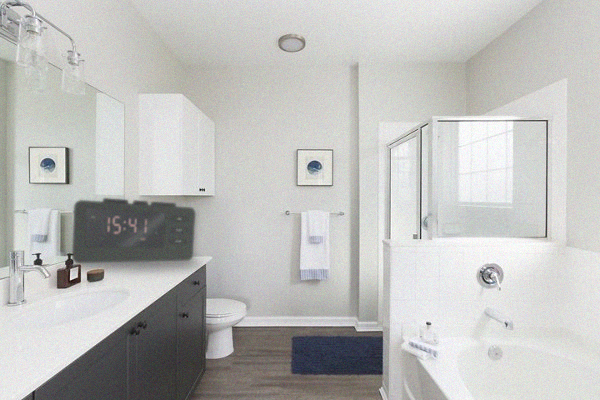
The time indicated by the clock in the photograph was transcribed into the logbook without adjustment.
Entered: 15:41
